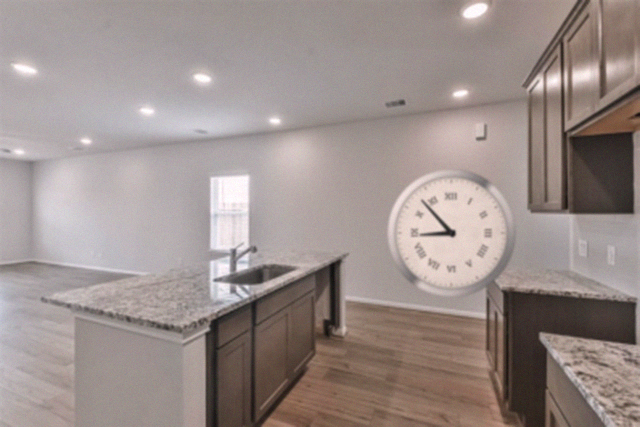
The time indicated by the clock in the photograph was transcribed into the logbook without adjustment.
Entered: 8:53
